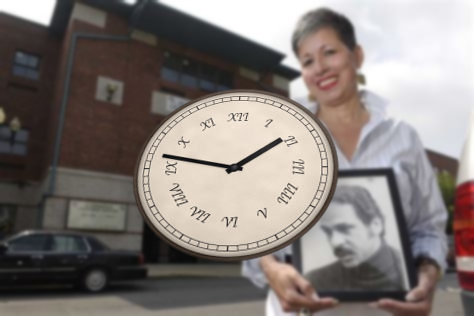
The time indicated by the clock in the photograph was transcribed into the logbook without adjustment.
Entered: 1:47
